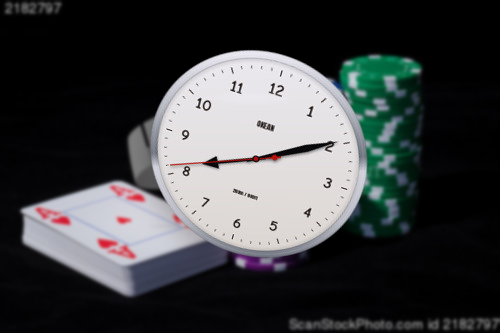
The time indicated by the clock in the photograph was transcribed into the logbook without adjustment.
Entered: 8:09:41
